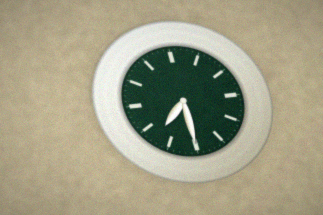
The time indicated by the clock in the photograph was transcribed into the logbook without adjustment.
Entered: 7:30
